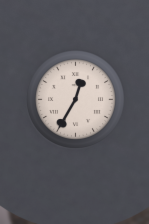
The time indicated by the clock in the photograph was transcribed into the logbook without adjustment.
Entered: 12:35
